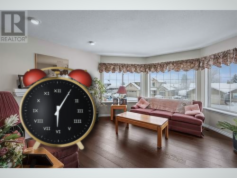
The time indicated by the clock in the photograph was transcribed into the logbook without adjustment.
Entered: 6:05
